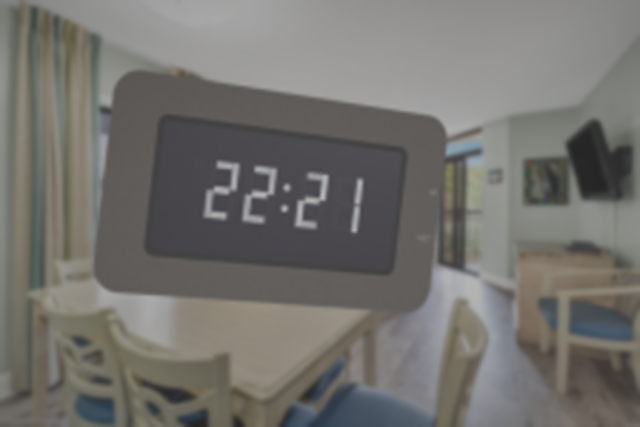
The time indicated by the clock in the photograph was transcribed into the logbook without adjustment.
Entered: 22:21
